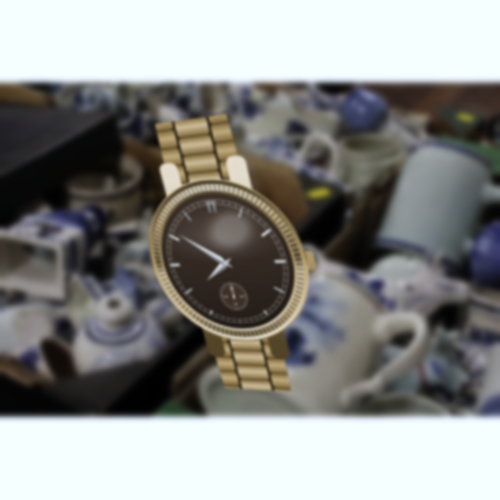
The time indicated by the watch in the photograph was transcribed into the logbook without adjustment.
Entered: 7:51
